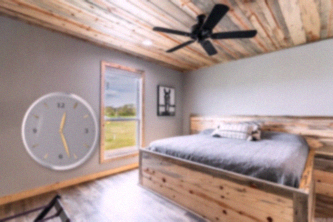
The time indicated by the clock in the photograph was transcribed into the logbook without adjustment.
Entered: 12:27
